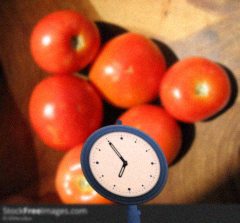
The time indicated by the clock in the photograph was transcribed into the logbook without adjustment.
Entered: 6:55
